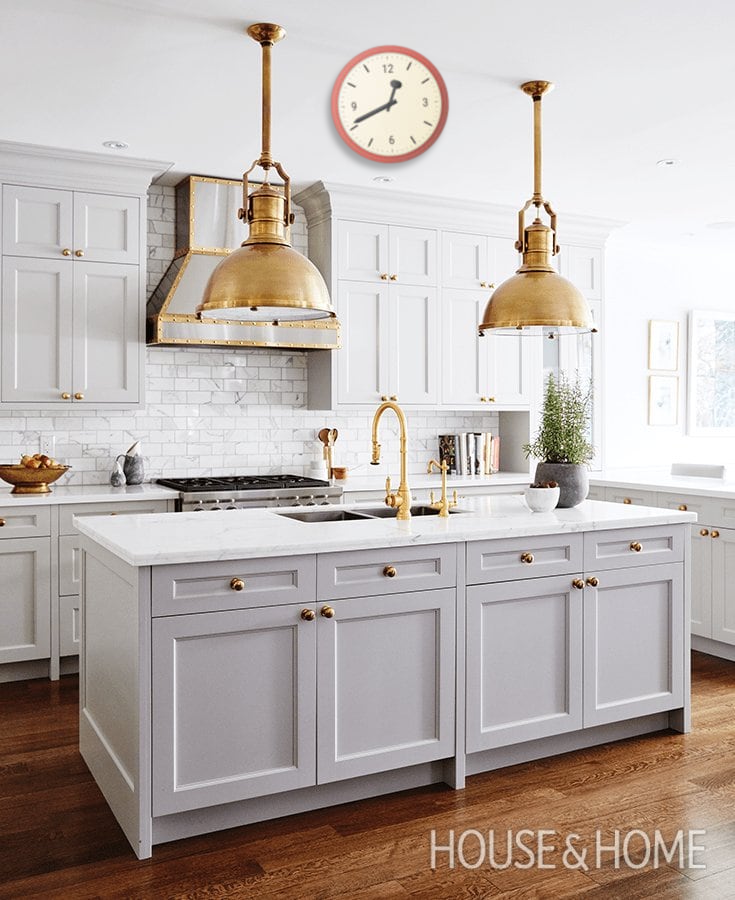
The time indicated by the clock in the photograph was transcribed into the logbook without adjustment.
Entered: 12:41
